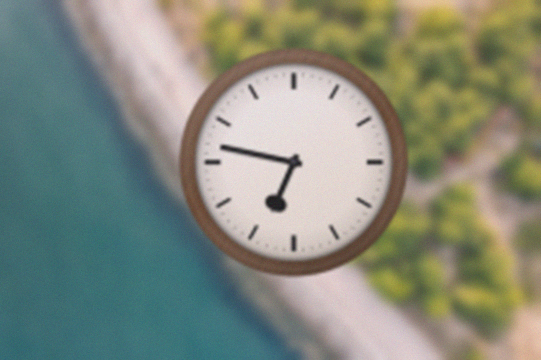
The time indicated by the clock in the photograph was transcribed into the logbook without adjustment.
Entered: 6:47
